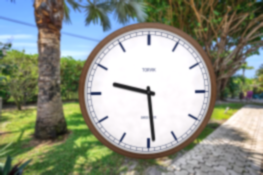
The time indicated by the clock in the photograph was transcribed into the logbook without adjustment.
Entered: 9:29
